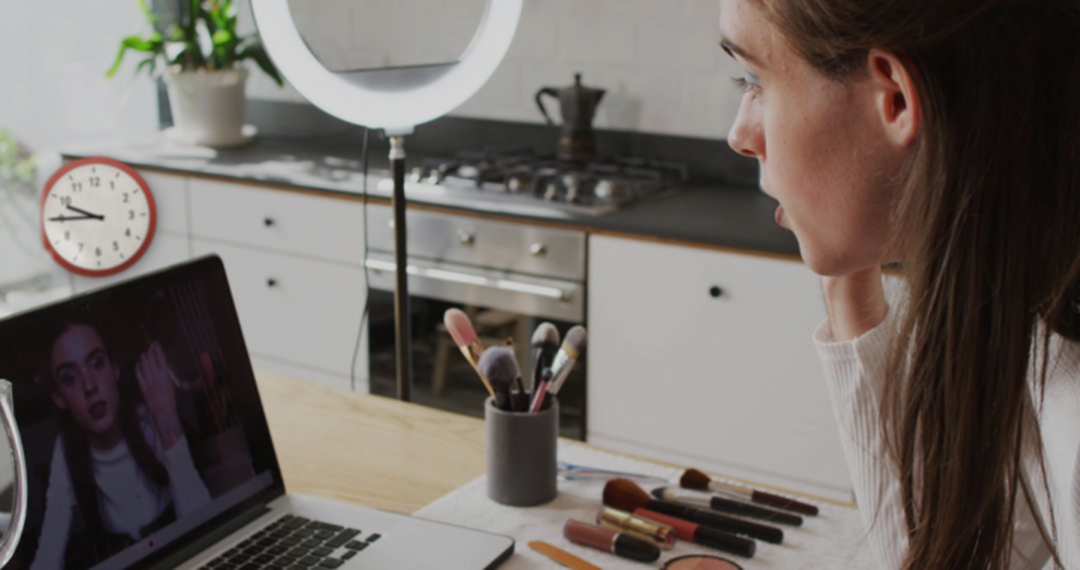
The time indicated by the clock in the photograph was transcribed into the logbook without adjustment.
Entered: 9:45
